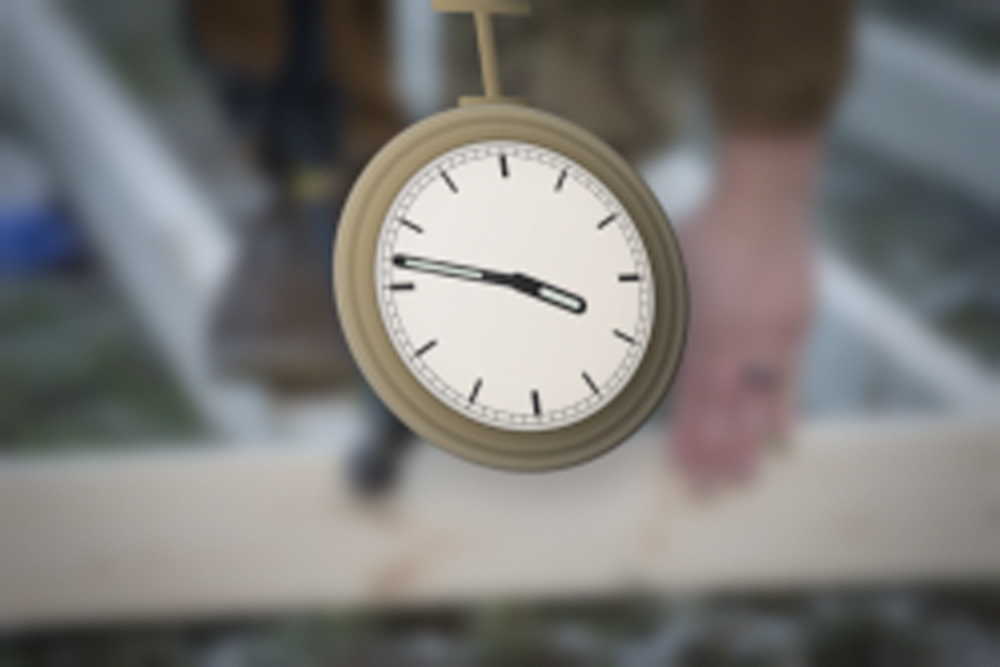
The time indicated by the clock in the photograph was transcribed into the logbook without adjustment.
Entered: 3:47
